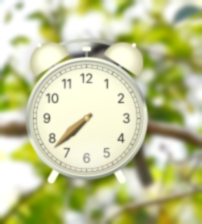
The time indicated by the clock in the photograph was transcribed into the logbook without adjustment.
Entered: 7:38
